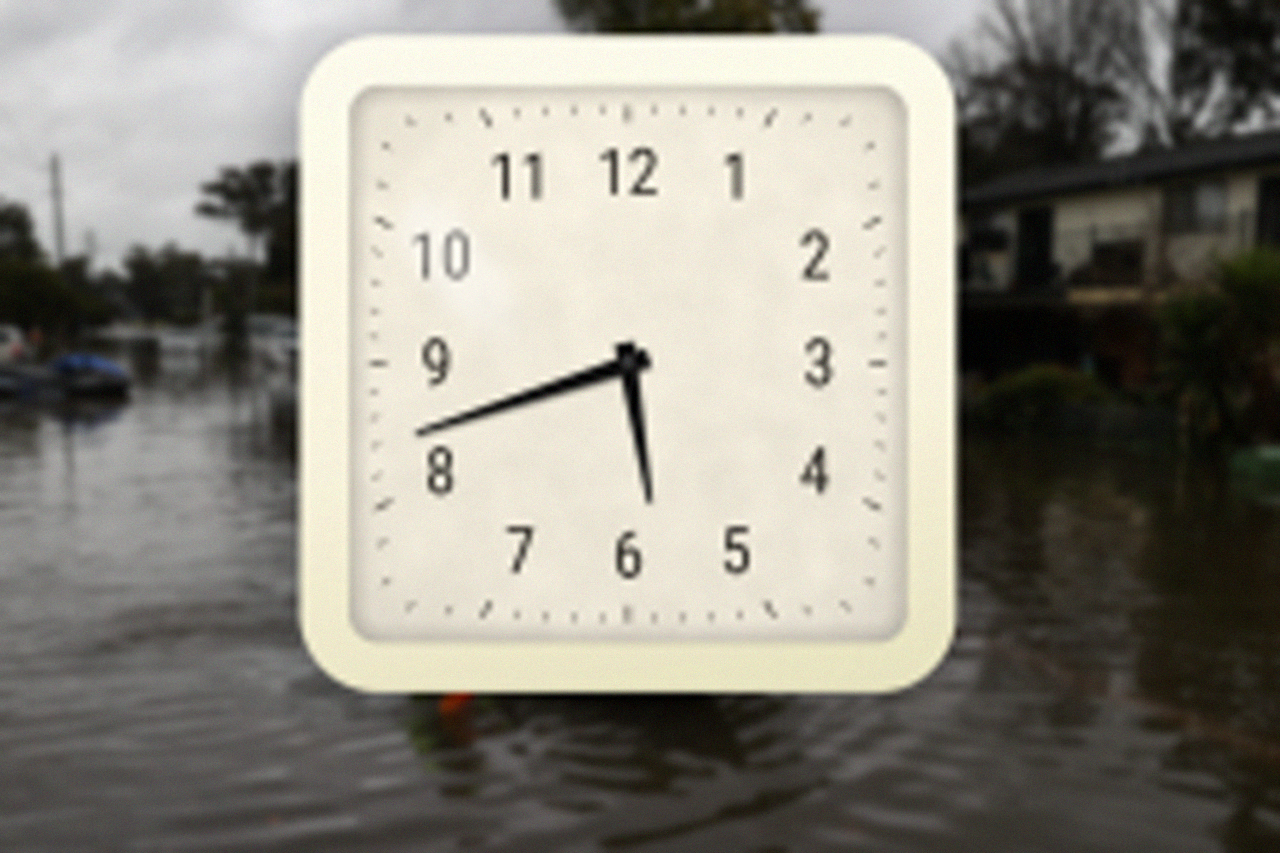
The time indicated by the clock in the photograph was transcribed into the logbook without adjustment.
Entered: 5:42
